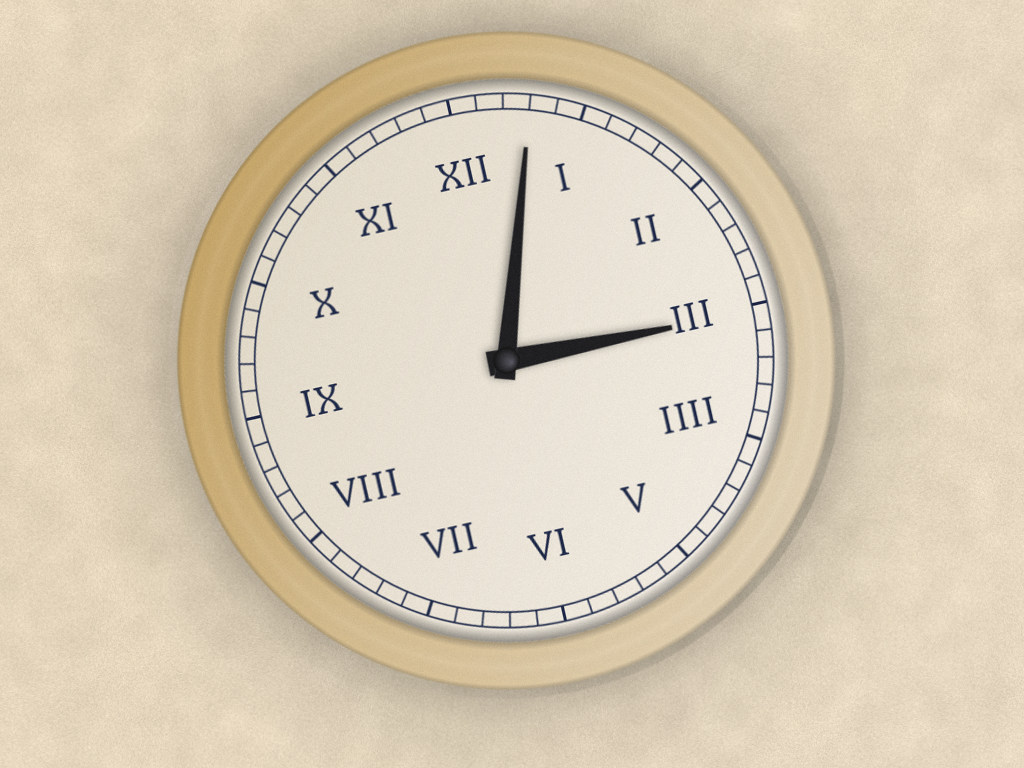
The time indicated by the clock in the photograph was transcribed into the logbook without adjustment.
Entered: 3:03
